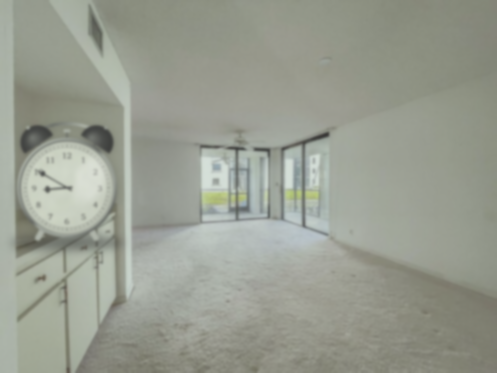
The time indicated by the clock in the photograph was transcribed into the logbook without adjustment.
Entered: 8:50
